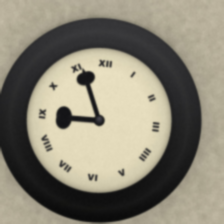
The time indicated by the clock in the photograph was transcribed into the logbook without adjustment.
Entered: 8:56
